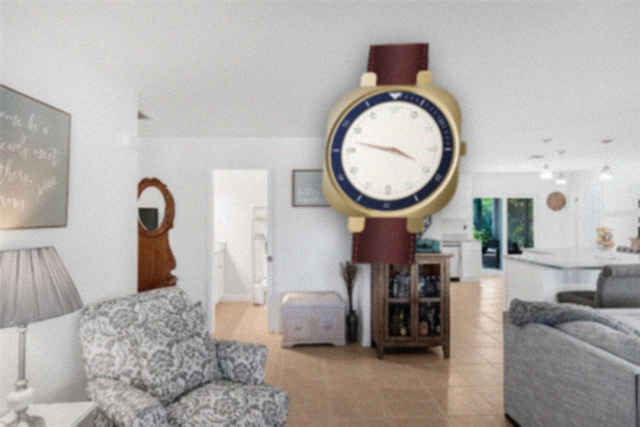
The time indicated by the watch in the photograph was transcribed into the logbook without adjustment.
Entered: 3:47
